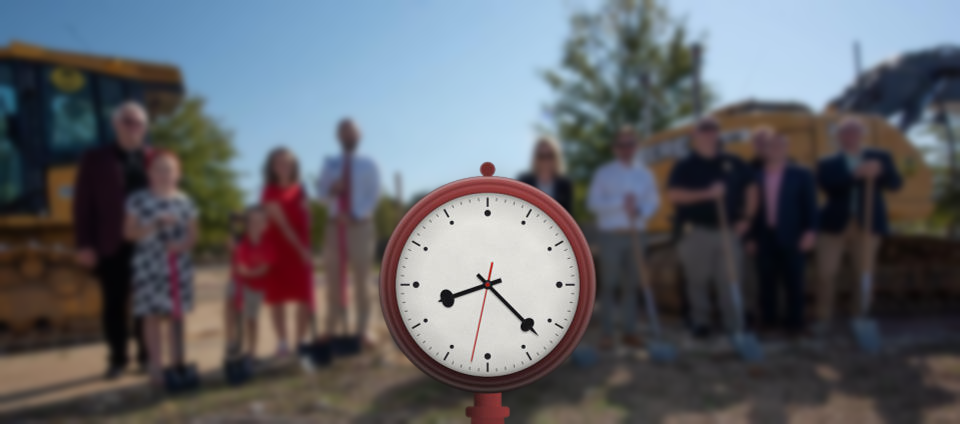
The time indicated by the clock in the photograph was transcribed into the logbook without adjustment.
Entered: 8:22:32
